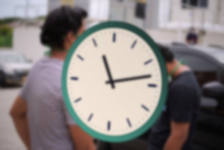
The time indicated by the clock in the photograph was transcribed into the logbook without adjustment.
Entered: 11:13
